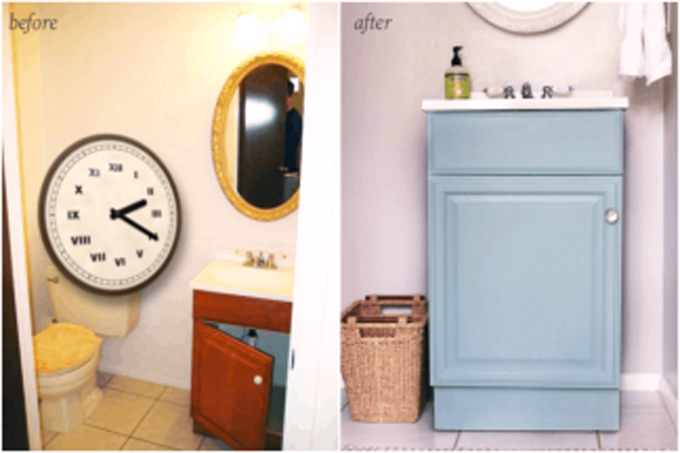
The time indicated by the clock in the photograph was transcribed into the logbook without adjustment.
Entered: 2:20
